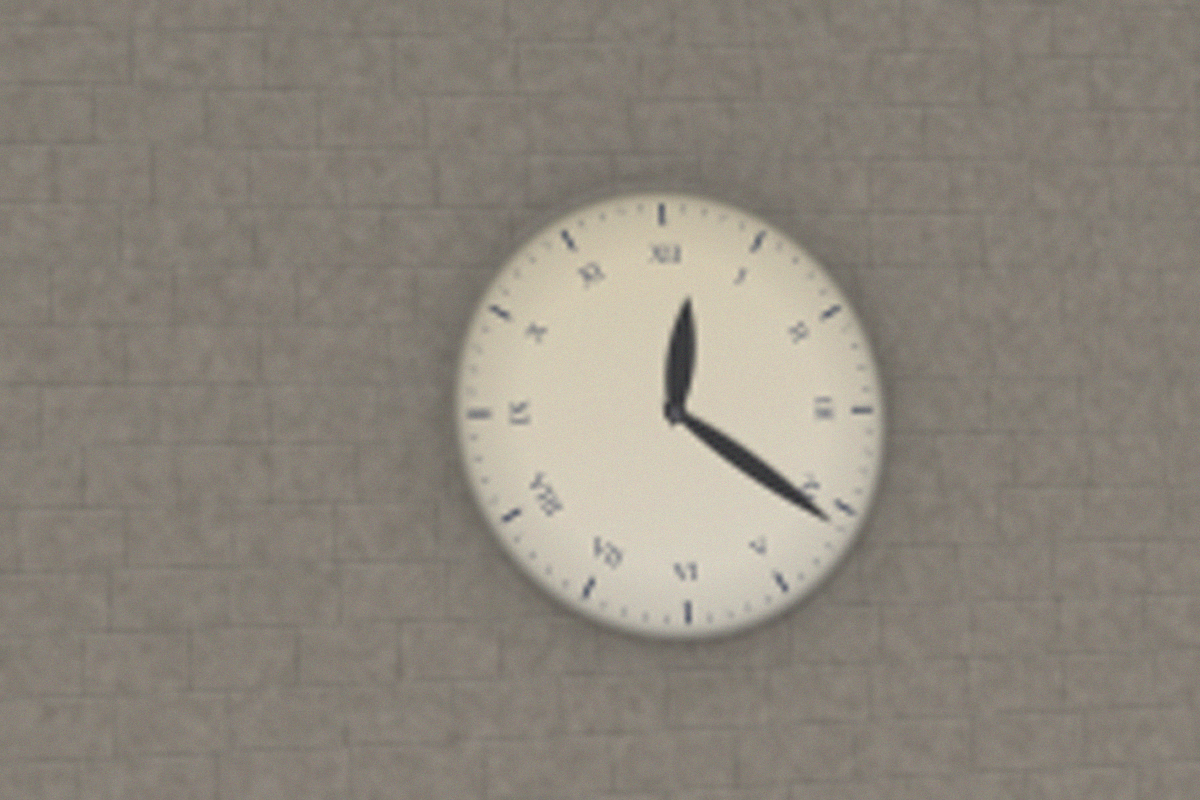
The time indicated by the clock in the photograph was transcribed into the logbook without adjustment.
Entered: 12:21
